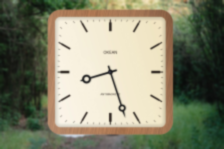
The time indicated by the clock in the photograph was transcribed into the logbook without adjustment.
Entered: 8:27
